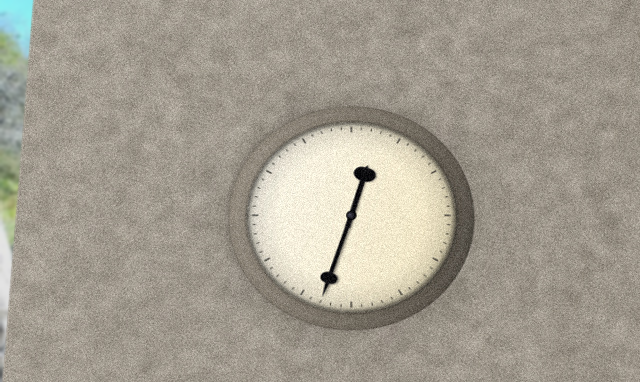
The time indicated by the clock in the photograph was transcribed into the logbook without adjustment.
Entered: 12:33
